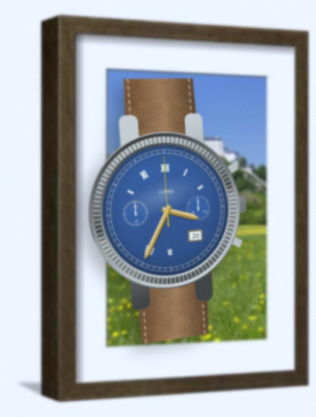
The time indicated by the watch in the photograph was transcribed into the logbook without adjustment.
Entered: 3:35
